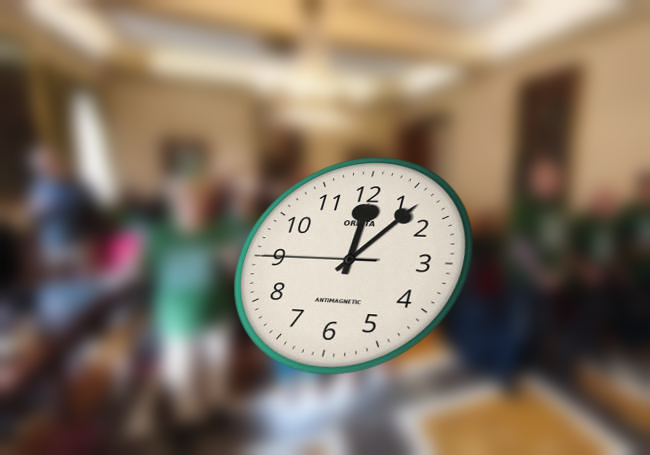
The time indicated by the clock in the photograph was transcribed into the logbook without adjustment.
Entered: 12:06:45
